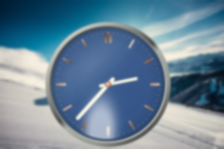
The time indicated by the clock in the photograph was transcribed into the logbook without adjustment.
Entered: 2:37
